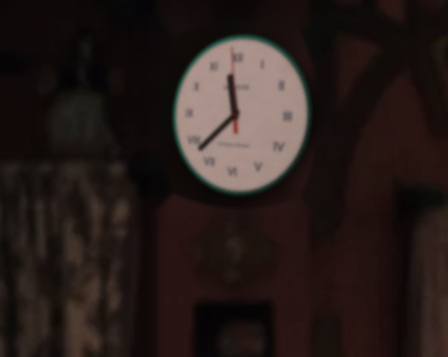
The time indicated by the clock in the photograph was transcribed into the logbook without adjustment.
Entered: 11:37:59
